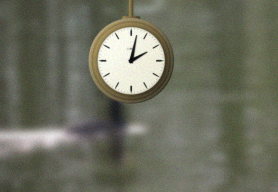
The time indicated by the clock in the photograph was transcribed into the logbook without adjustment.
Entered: 2:02
